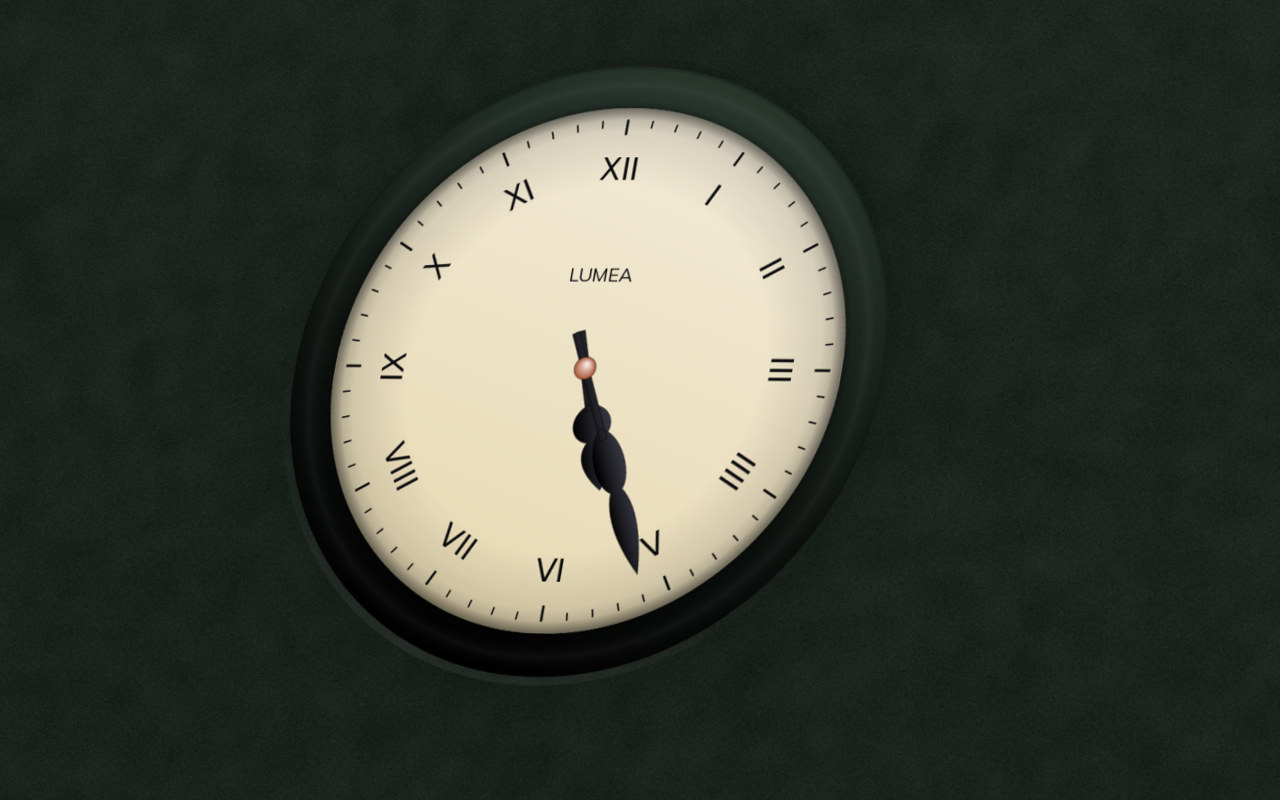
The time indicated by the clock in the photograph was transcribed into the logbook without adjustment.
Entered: 5:26
